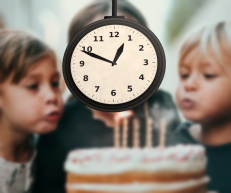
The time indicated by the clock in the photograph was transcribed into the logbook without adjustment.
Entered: 12:49
